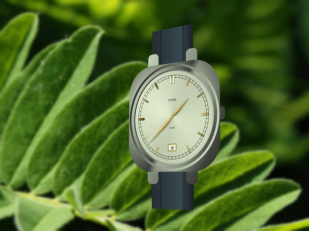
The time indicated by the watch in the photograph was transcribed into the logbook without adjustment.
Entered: 1:38
